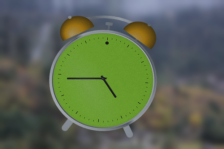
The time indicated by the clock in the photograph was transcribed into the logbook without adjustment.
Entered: 4:44
